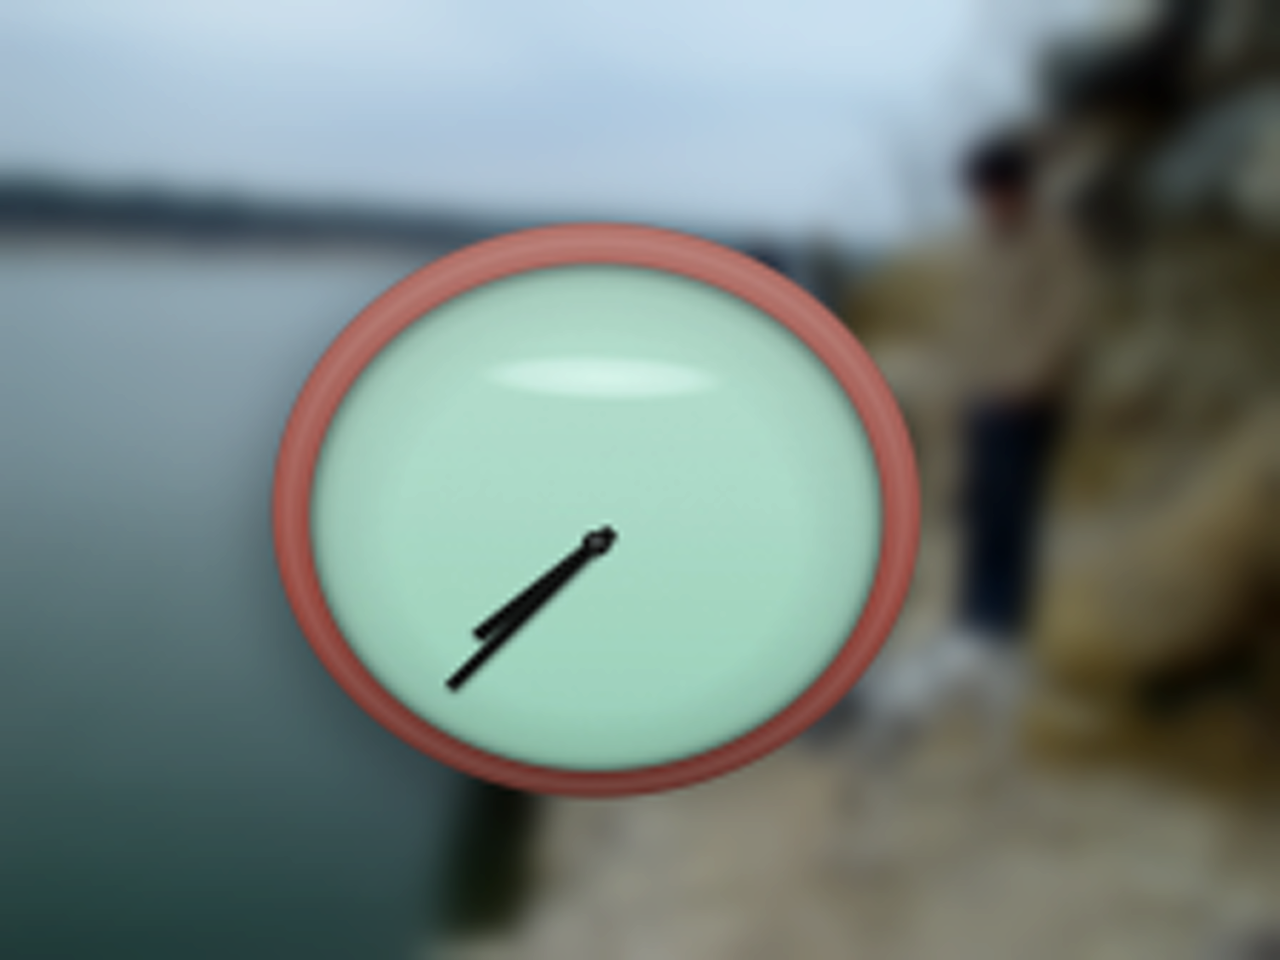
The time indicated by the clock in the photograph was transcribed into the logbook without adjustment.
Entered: 7:37
